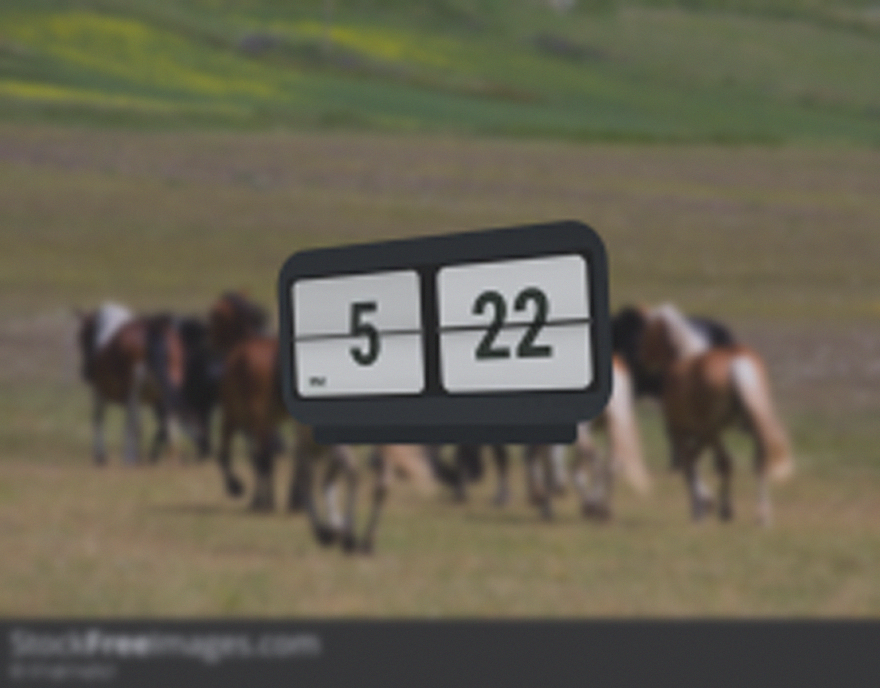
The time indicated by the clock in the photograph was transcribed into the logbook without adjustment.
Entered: 5:22
